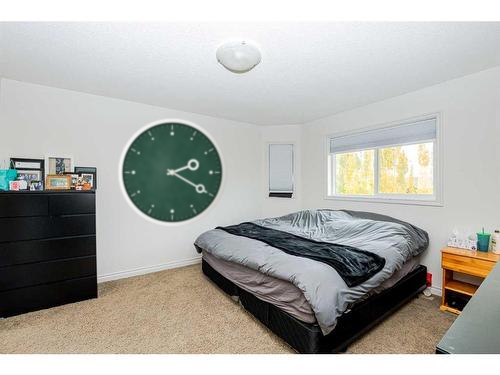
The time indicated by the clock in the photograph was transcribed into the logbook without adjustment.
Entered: 2:20
